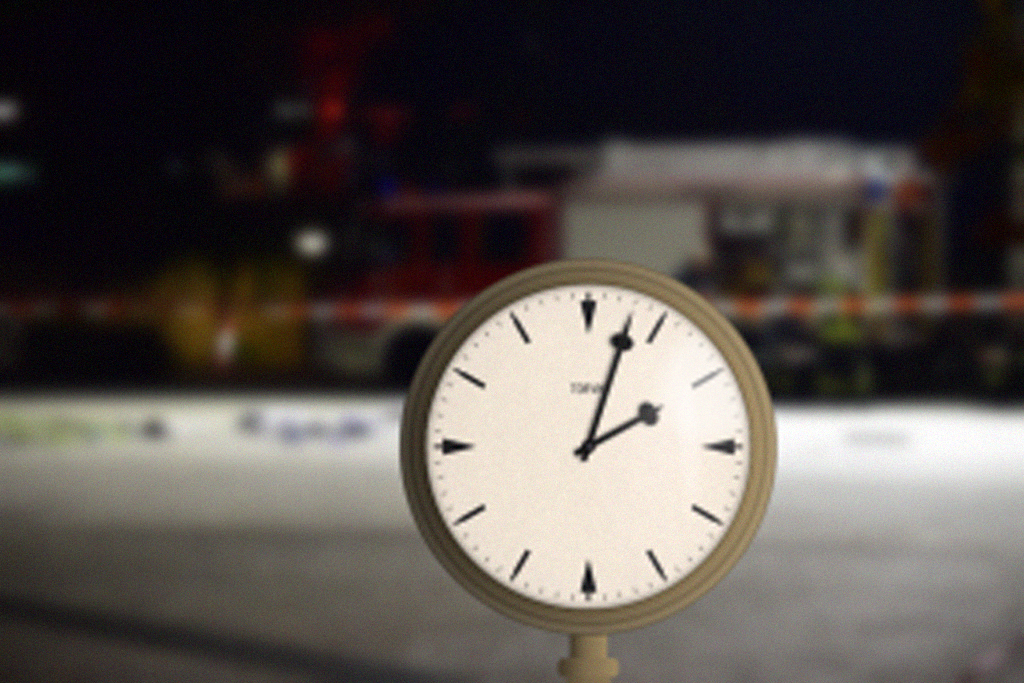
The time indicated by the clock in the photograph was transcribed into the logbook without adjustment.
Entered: 2:03
